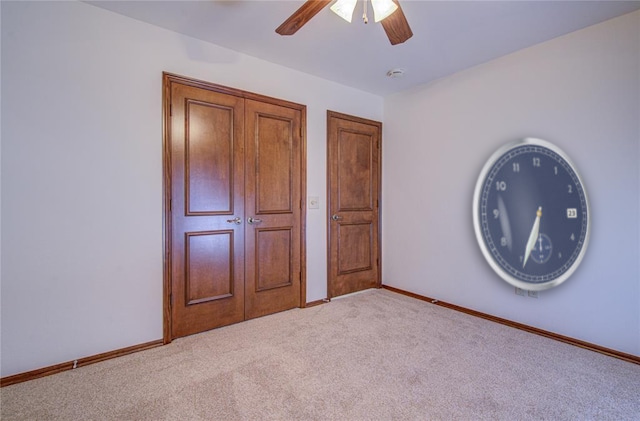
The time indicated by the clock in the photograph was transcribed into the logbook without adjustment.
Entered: 6:34
